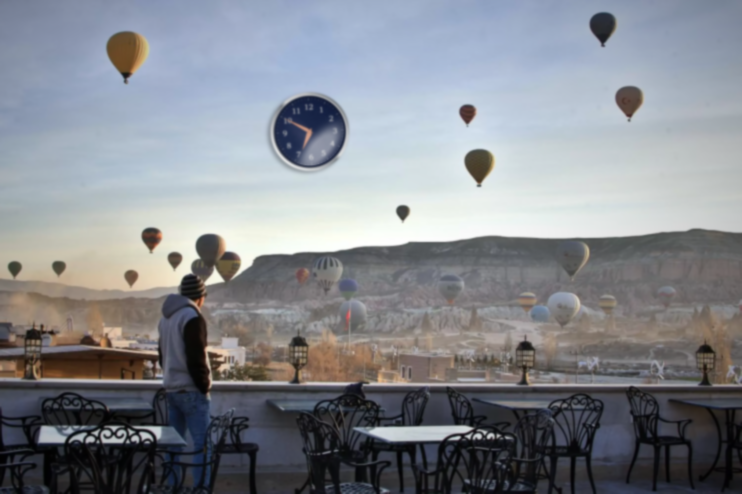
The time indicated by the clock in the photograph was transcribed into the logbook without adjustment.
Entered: 6:50
